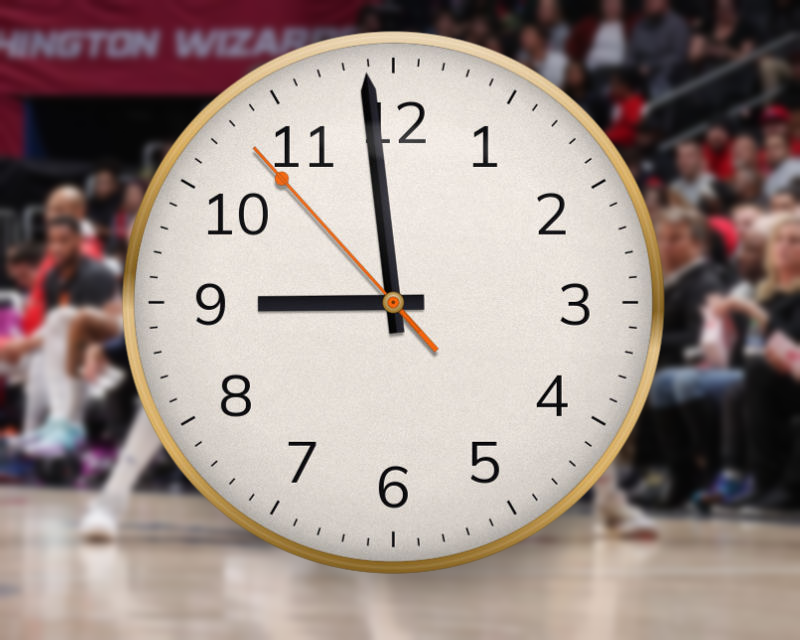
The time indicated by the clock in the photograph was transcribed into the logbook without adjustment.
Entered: 8:58:53
